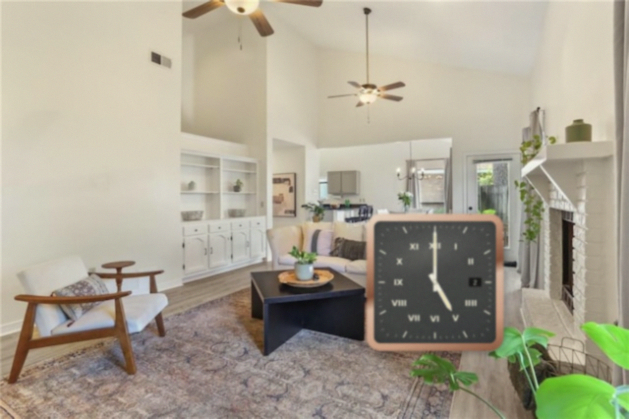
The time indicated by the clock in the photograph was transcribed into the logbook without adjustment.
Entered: 5:00
